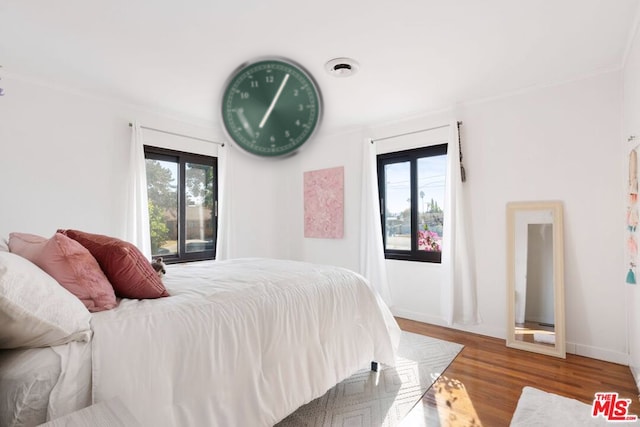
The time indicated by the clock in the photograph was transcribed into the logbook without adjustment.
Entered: 7:05
